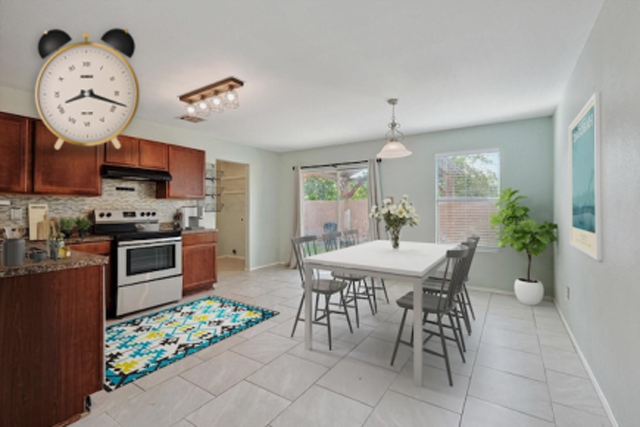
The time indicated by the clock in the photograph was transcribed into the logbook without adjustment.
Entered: 8:18
